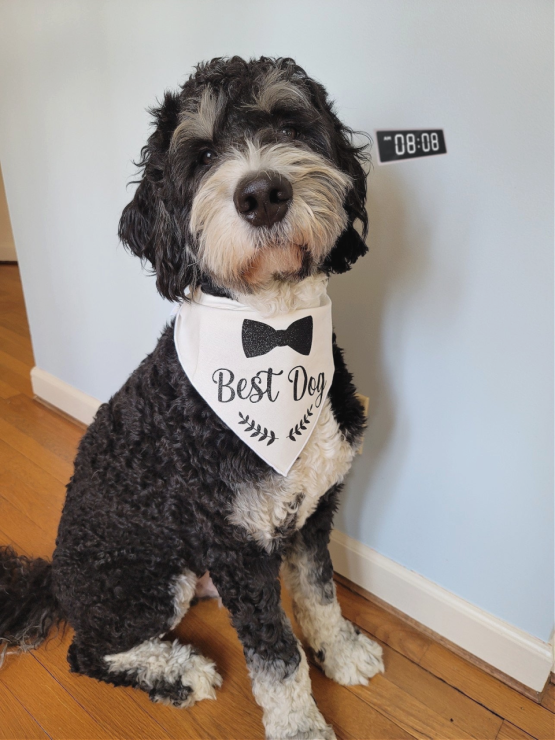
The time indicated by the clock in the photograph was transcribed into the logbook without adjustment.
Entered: 8:08
